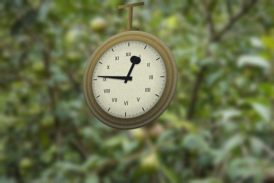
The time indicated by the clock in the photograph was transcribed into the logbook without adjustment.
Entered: 12:46
